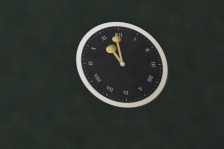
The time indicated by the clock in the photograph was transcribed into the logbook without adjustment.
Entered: 10:59
